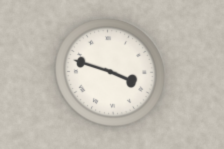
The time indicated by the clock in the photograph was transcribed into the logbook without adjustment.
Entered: 3:48
